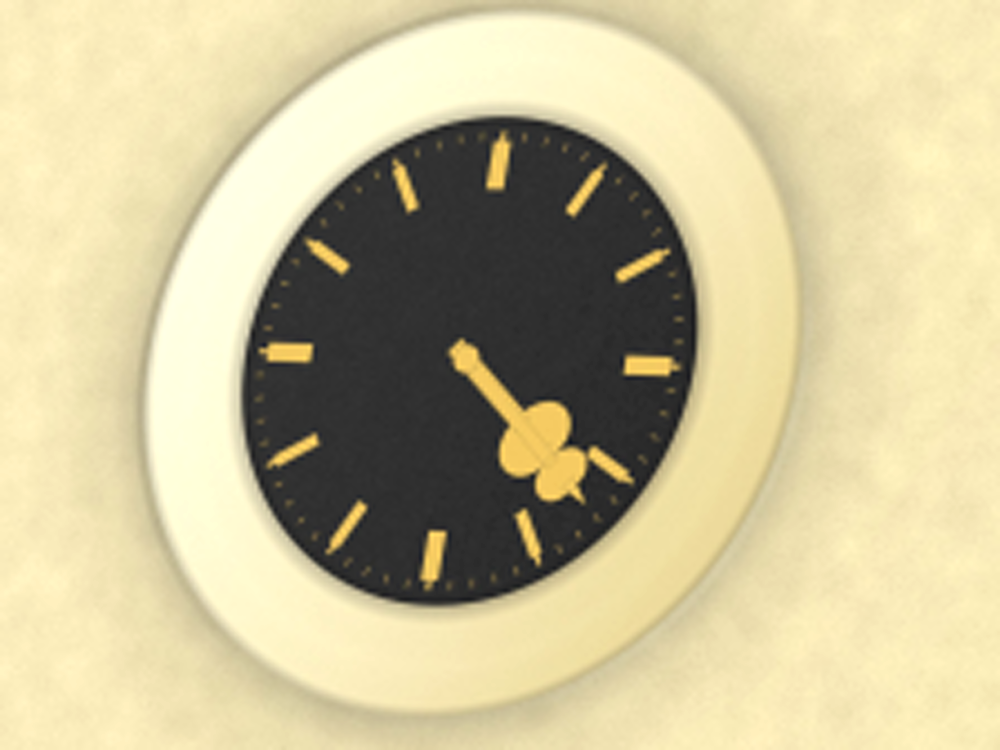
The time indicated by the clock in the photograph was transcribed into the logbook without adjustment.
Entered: 4:22
